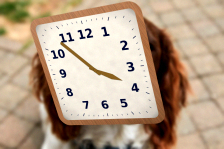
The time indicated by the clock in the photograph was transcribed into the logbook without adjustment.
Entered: 3:53
